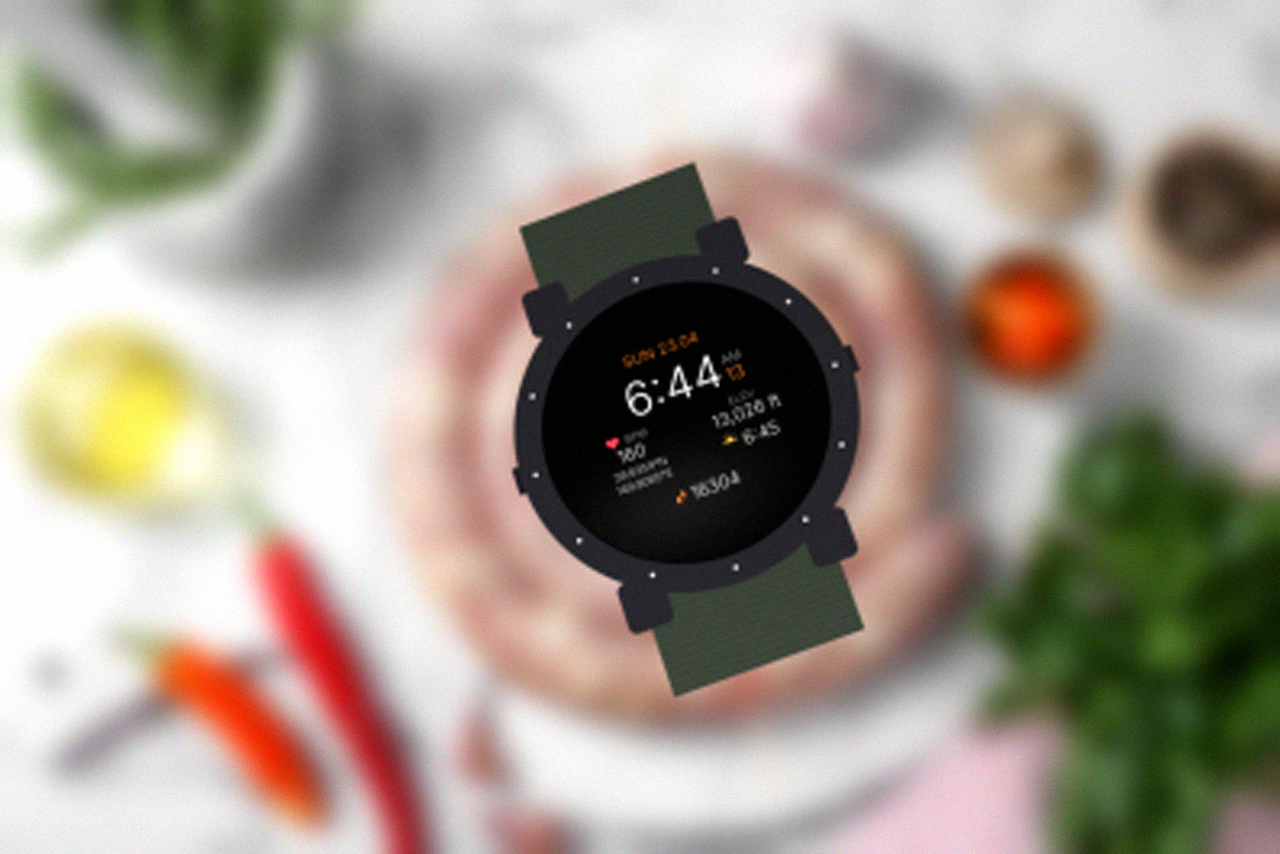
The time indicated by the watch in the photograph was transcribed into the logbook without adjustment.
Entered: 6:44
